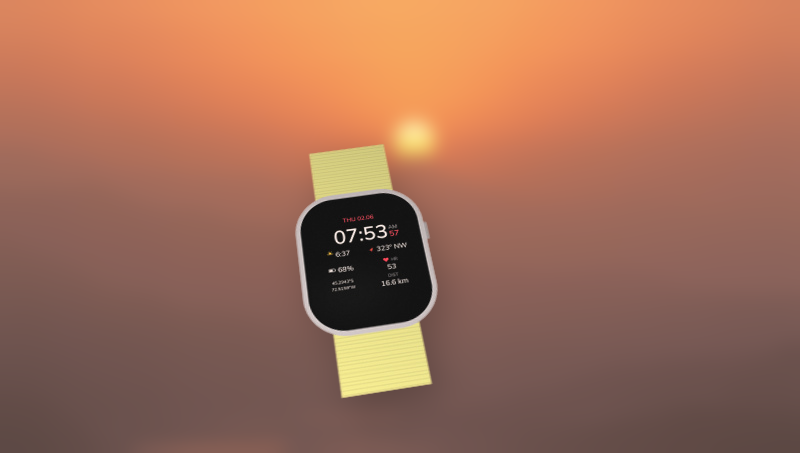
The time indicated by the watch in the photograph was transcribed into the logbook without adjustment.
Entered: 7:53:57
